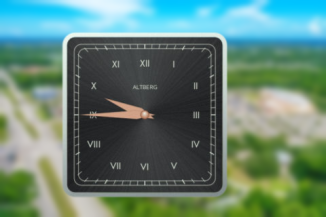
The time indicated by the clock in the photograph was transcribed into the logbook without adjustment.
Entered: 9:45
